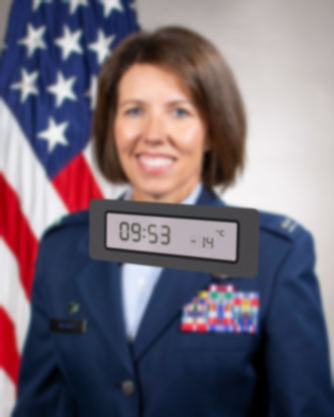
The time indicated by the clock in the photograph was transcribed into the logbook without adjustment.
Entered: 9:53
